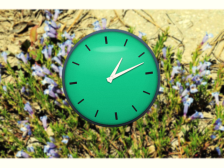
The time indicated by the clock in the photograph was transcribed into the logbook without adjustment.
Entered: 1:12
